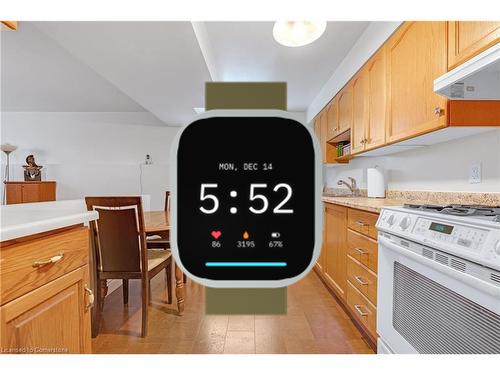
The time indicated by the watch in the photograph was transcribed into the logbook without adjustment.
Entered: 5:52
